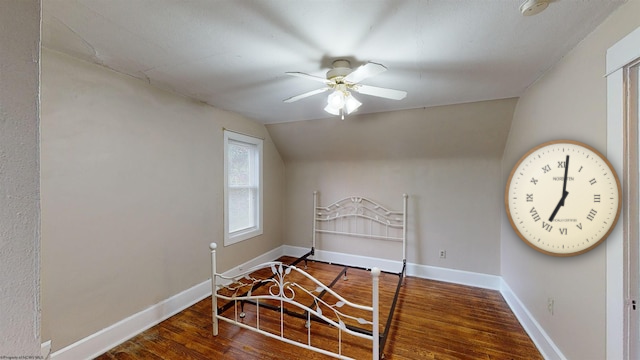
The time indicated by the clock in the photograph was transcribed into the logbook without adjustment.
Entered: 7:01
